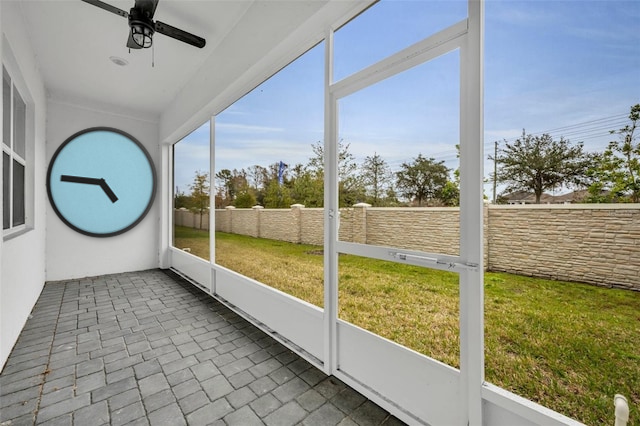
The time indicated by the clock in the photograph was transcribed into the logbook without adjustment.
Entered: 4:46
